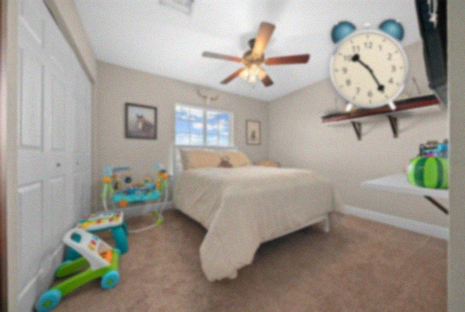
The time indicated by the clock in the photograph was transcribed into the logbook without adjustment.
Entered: 10:25
